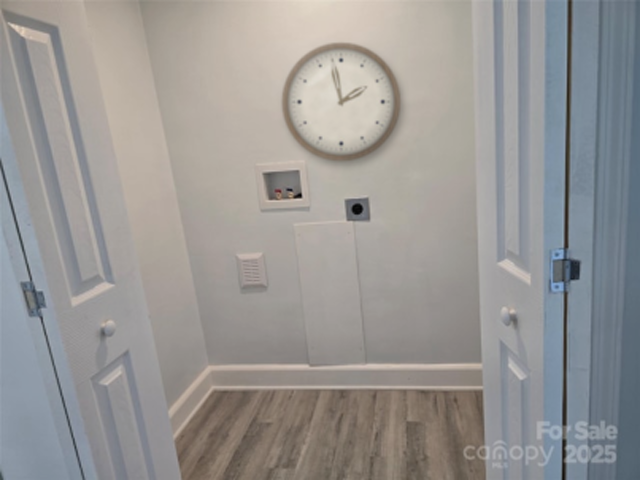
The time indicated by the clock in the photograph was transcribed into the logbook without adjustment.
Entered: 1:58
